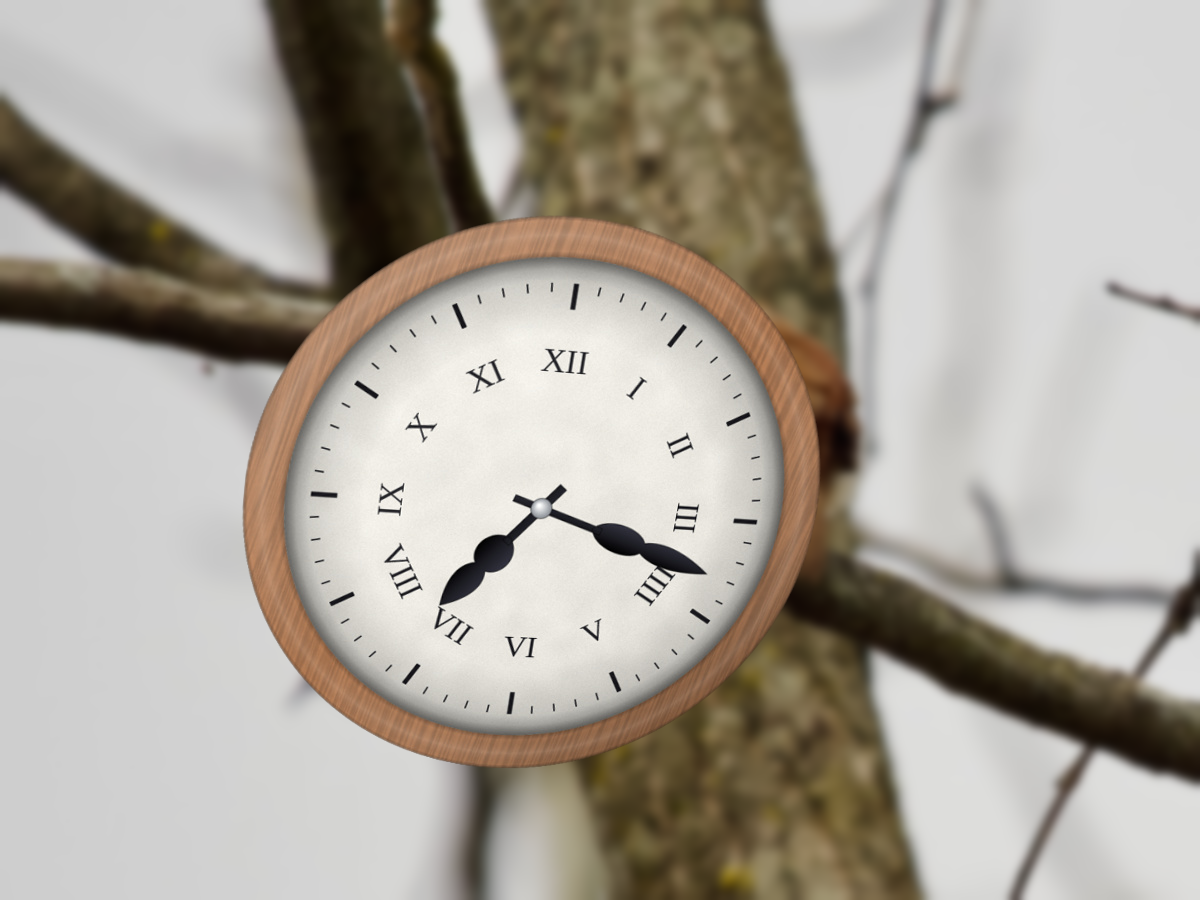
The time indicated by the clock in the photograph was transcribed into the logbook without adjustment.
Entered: 7:18
